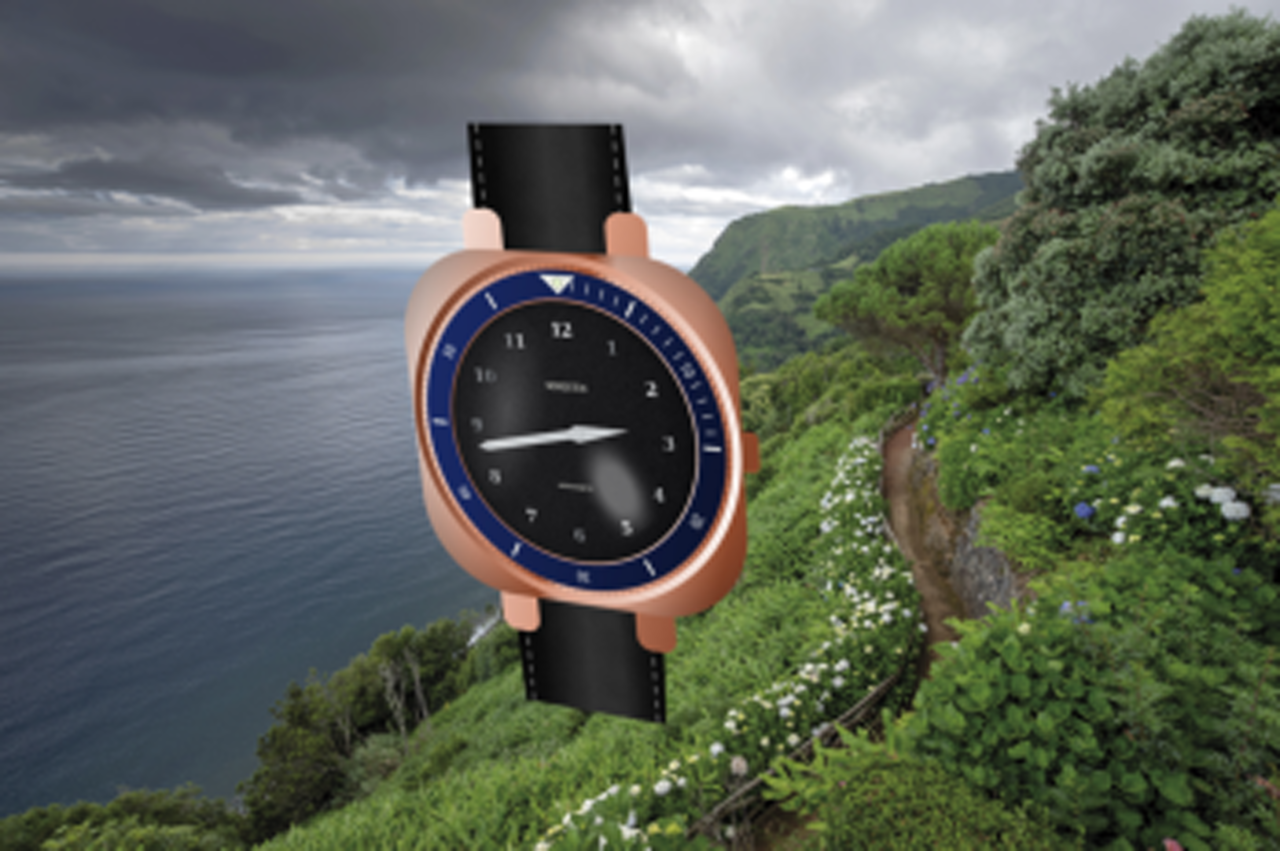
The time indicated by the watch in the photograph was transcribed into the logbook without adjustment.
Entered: 2:43
